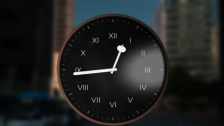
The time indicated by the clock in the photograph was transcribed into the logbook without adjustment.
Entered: 12:44
